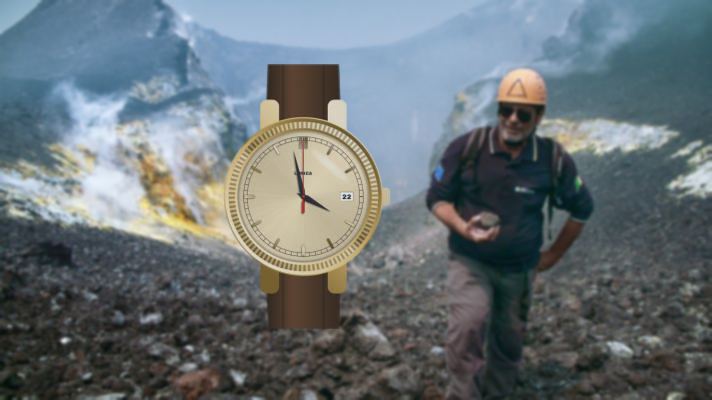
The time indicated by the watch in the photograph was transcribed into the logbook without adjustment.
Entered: 3:58:00
